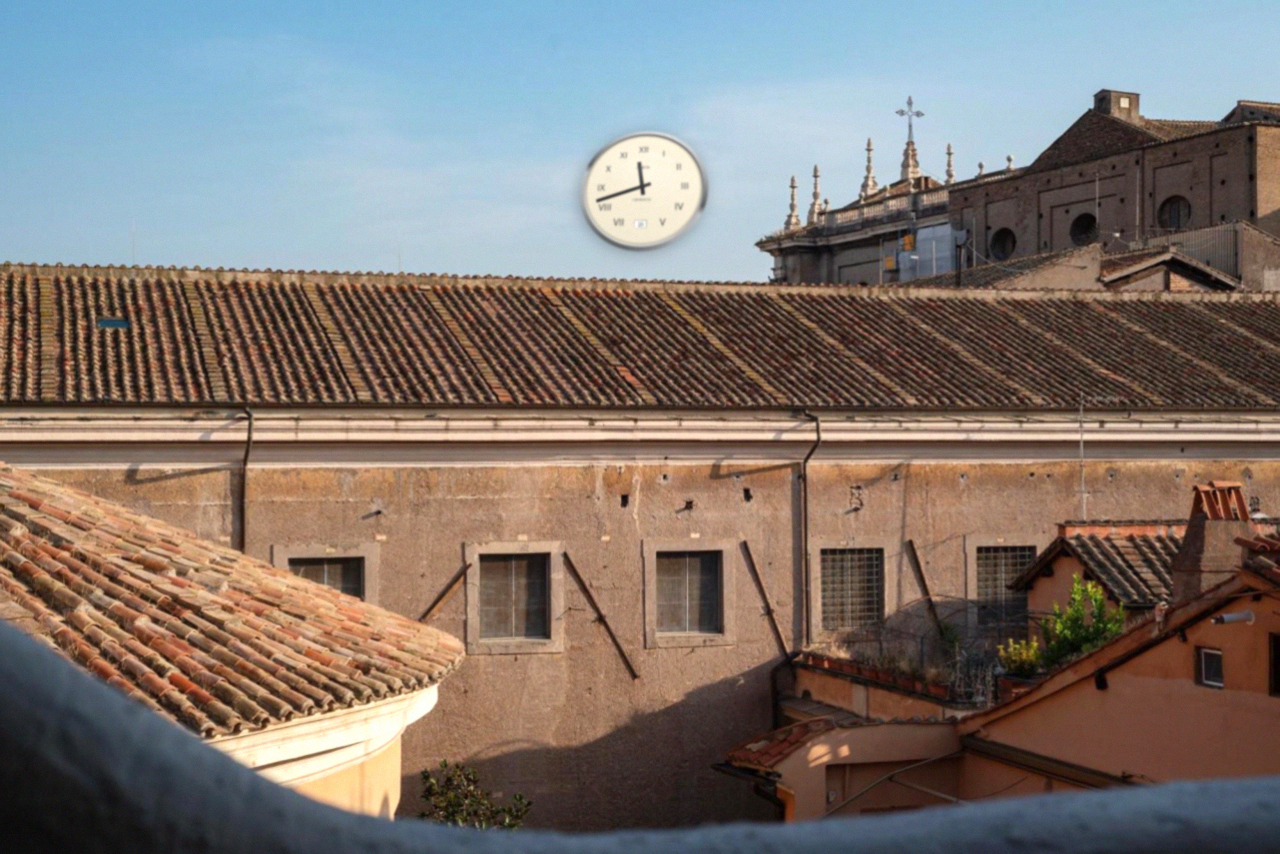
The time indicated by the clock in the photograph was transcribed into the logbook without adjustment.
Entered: 11:42
